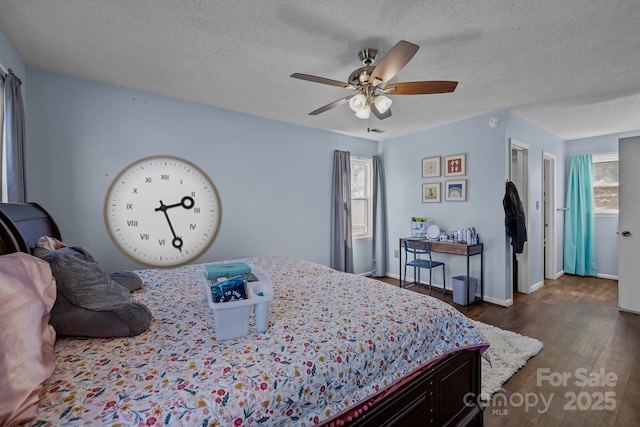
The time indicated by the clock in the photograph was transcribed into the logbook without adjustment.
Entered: 2:26
